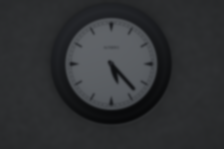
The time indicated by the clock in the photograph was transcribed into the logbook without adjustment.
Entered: 5:23
